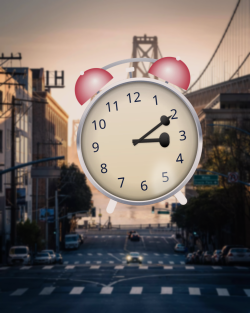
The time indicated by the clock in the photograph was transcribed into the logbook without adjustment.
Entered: 3:10
